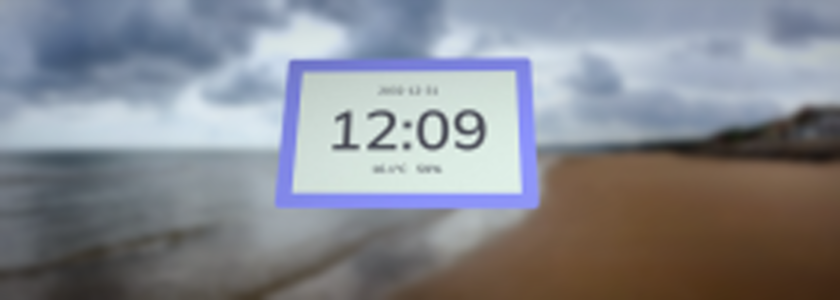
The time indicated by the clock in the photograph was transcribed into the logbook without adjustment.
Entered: 12:09
